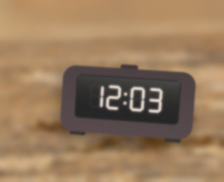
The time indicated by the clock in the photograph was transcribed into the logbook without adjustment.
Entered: 12:03
